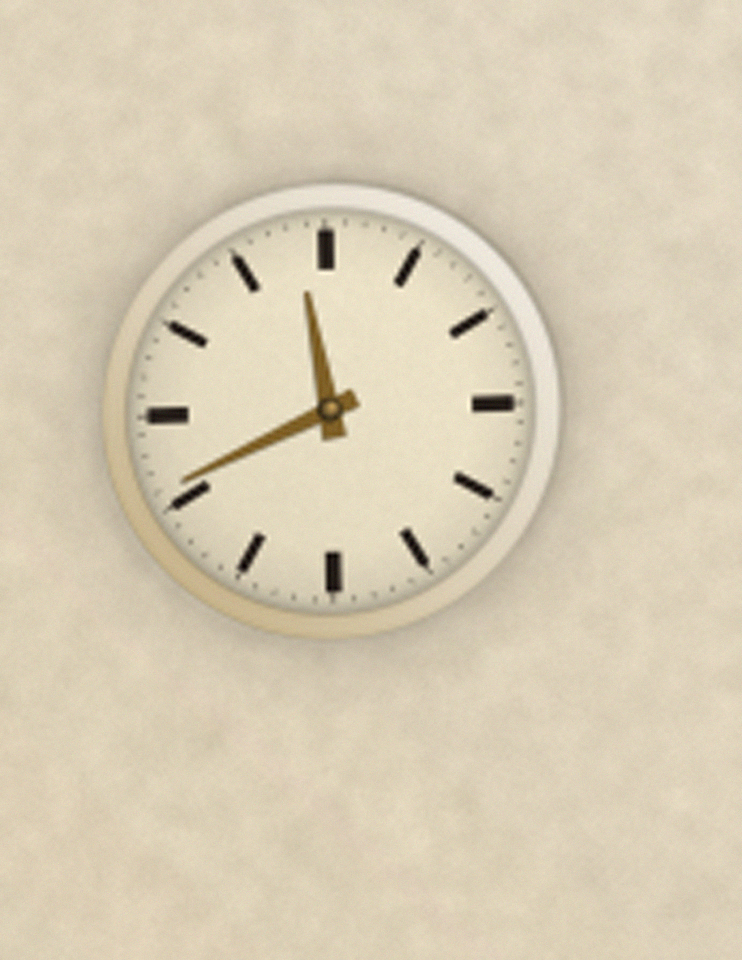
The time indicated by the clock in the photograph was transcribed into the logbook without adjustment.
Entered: 11:41
